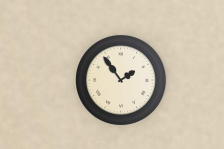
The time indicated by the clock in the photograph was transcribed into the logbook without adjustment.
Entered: 1:54
